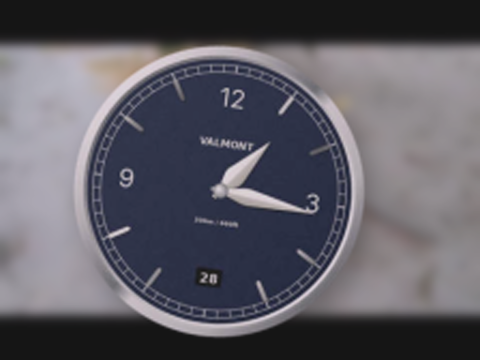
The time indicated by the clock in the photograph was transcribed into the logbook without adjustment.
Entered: 1:16
